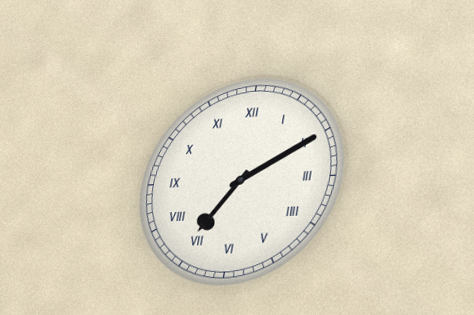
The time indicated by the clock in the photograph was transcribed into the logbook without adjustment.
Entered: 7:10
